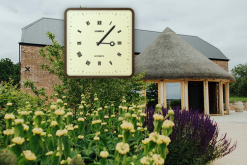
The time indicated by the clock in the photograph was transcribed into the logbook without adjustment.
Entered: 3:07
